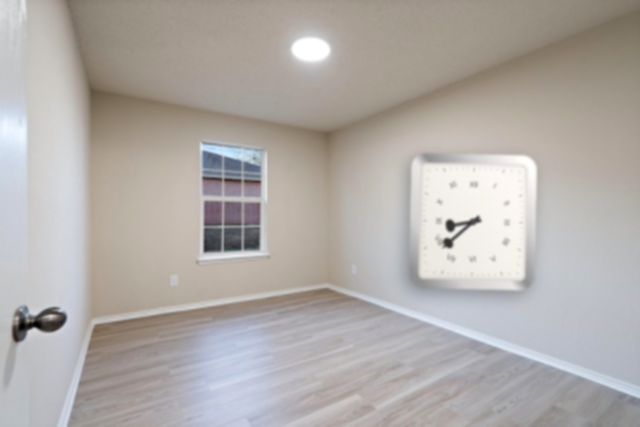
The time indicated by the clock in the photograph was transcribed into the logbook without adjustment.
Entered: 8:38
